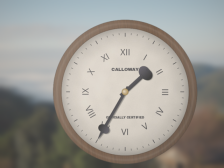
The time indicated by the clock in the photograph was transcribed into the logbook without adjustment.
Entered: 1:35
